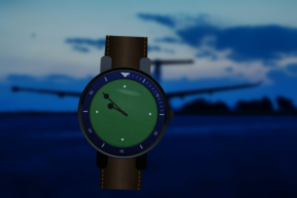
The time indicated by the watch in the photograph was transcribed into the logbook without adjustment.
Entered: 9:52
